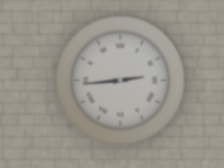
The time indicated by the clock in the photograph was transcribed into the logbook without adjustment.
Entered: 2:44
